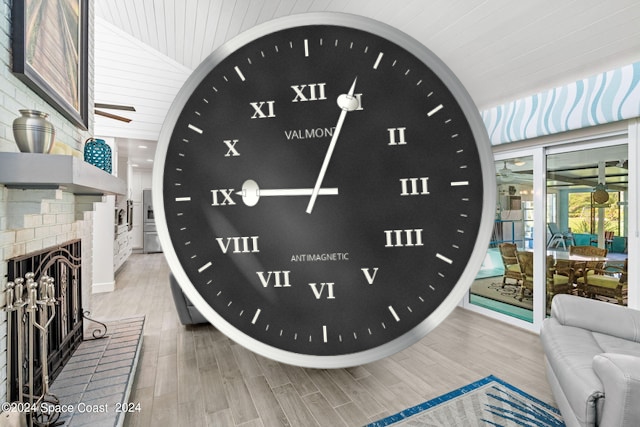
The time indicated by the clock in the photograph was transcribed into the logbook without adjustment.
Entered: 9:04
